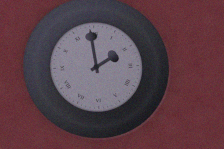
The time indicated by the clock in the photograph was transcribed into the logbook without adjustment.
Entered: 1:59
